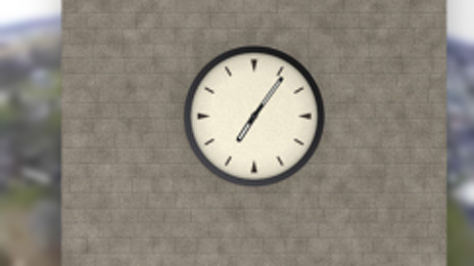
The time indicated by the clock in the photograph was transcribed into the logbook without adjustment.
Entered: 7:06
